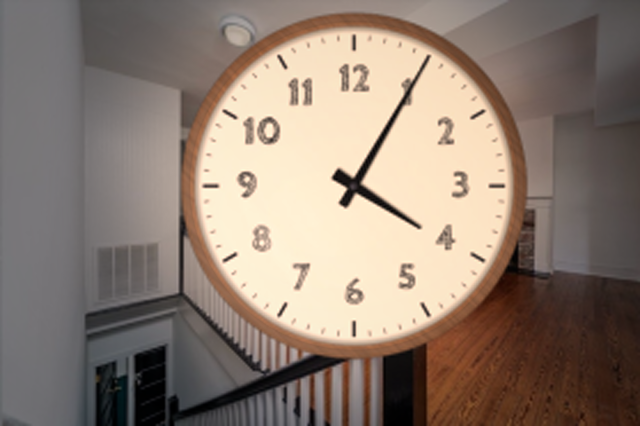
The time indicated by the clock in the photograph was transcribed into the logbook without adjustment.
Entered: 4:05
